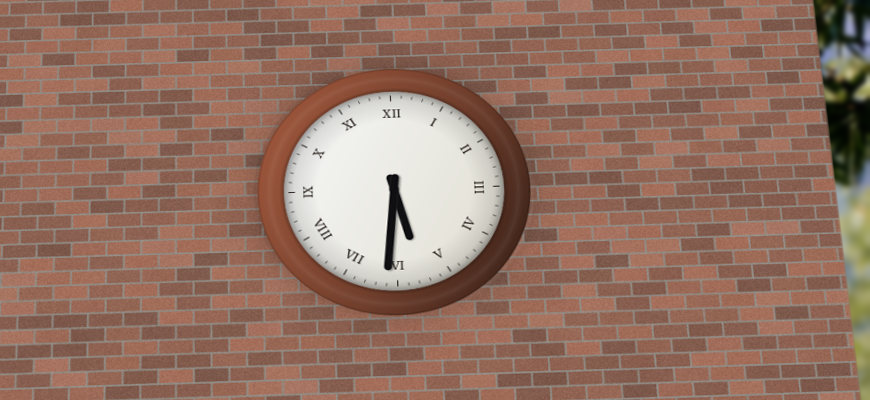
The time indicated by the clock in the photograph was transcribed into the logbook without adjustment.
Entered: 5:31
